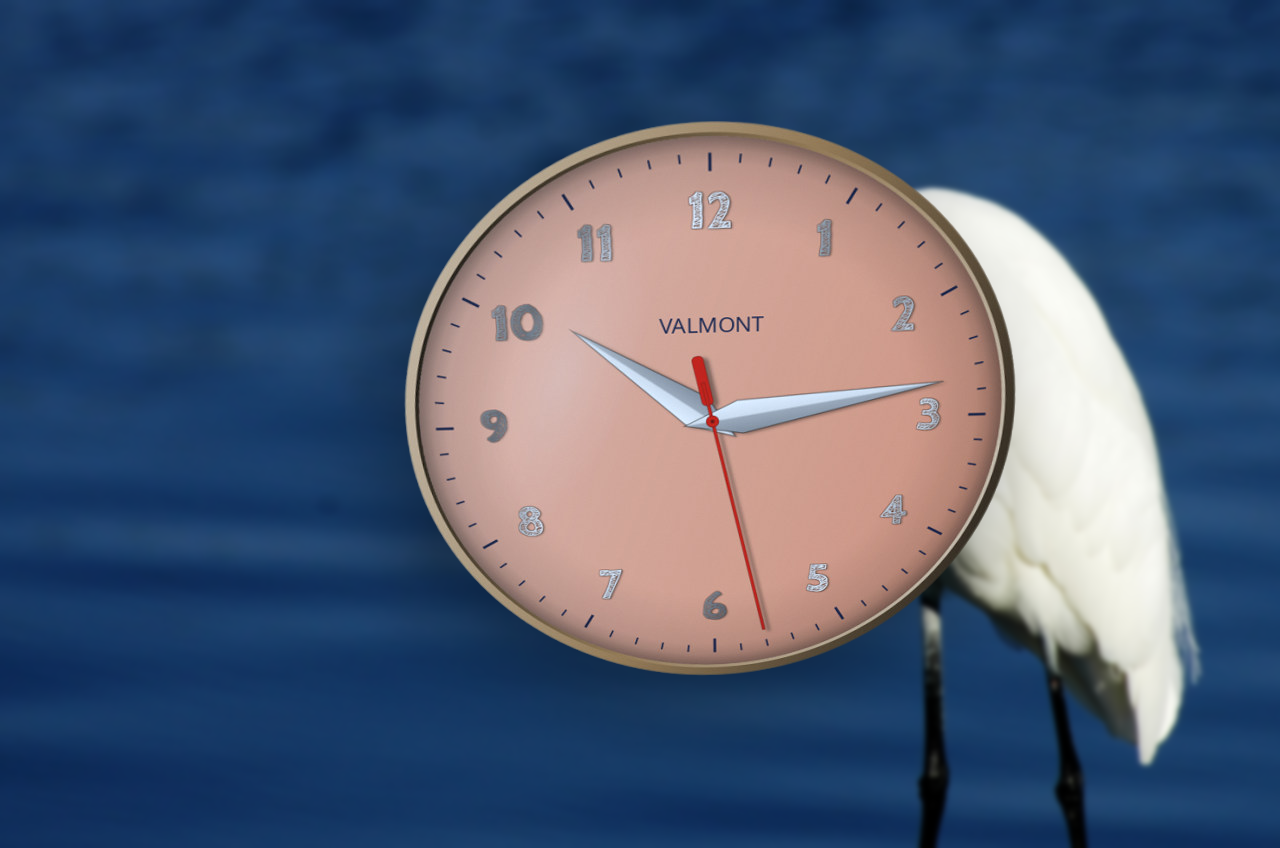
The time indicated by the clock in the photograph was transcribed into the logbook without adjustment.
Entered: 10:13:28
